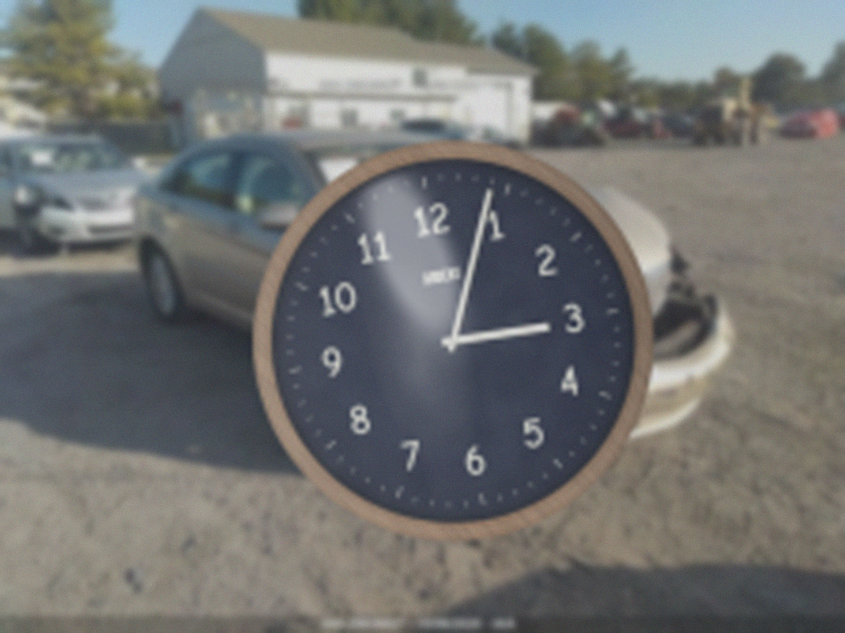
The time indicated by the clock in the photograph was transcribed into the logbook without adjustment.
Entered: 3:04
